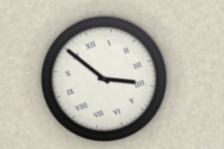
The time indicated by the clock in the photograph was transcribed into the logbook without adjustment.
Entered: 3:55
